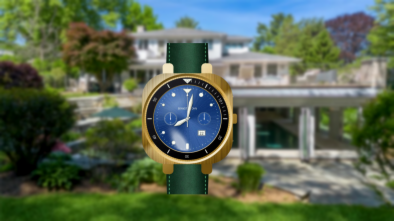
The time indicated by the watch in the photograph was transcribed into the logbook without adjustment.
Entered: 8:02
